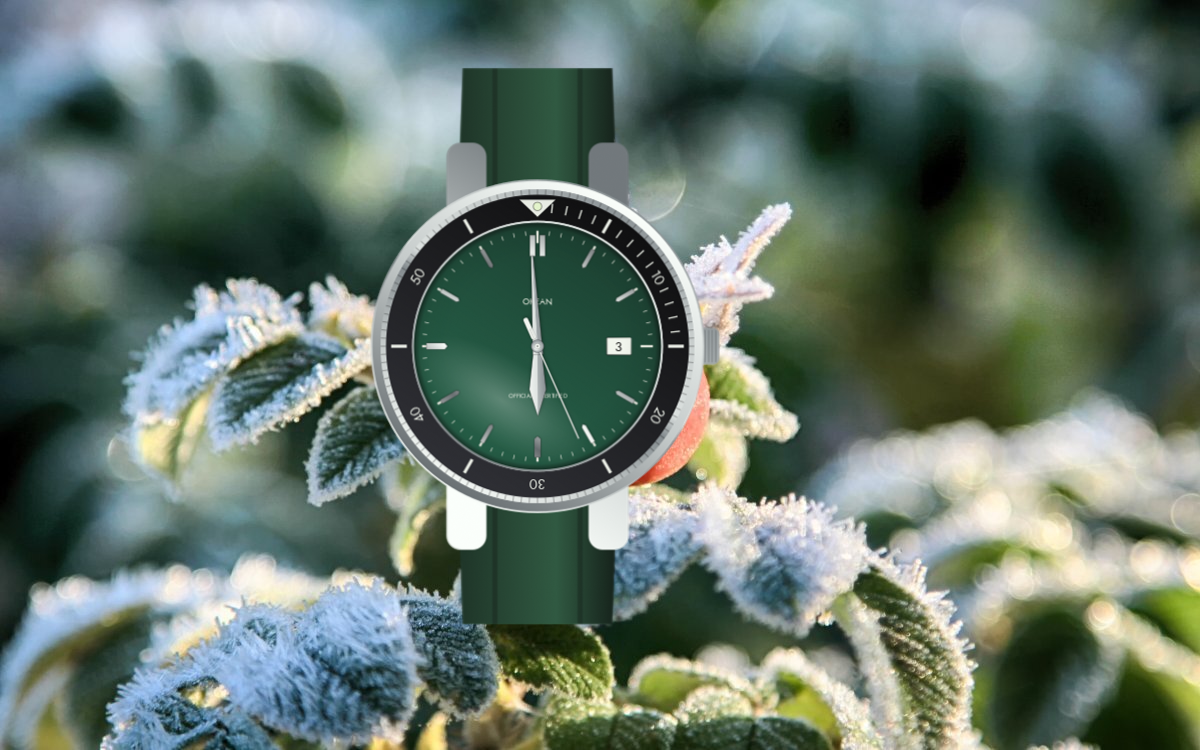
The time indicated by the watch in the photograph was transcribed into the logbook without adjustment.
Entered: 5:59:26
